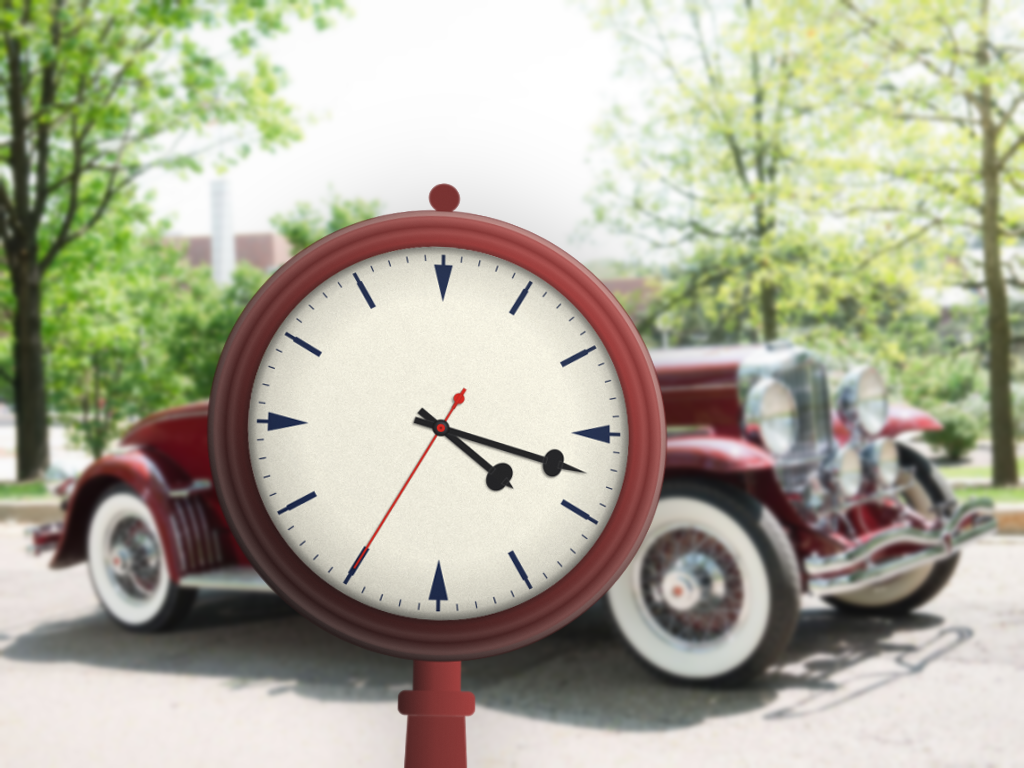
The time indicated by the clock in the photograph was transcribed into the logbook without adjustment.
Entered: 4:17:35
